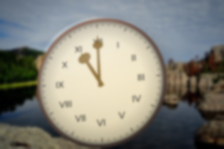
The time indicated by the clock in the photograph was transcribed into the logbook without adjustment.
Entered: 11:00
